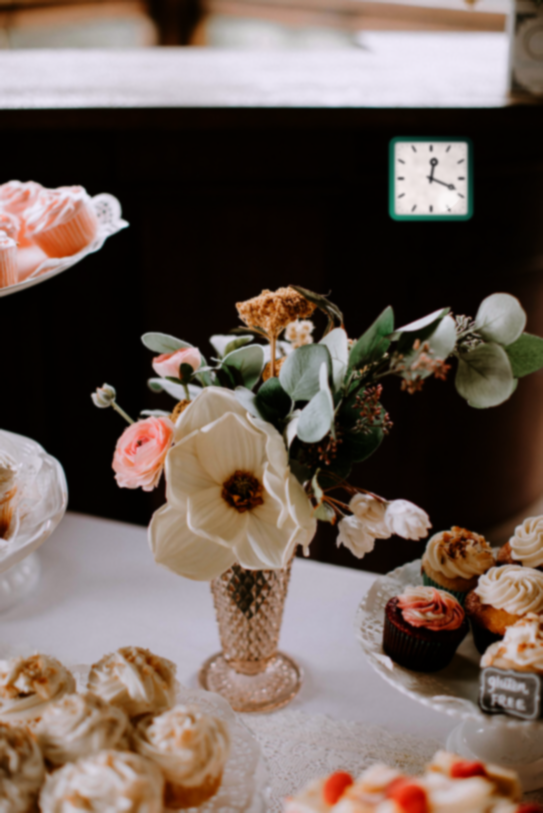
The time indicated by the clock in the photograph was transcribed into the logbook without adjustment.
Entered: 12:19
